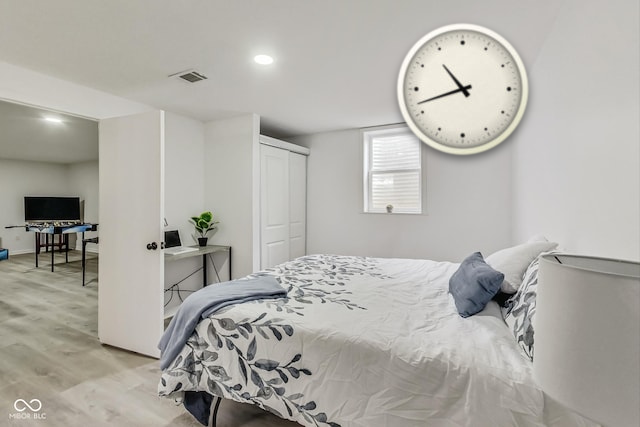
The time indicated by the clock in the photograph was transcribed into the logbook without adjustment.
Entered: 10:42
